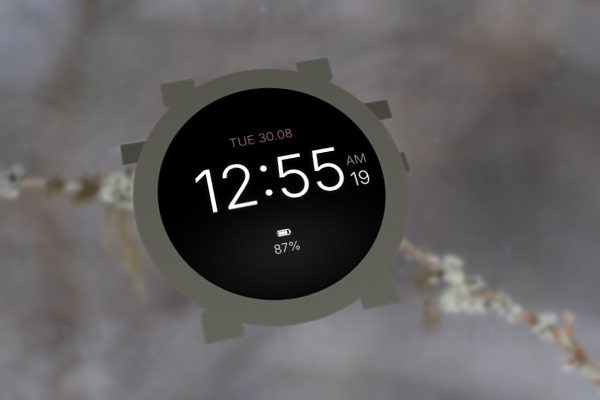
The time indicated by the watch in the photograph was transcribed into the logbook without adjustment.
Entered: 12:55:19
